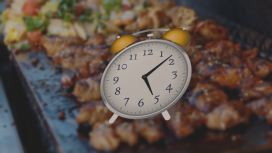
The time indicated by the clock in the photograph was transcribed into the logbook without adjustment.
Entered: 5:08
